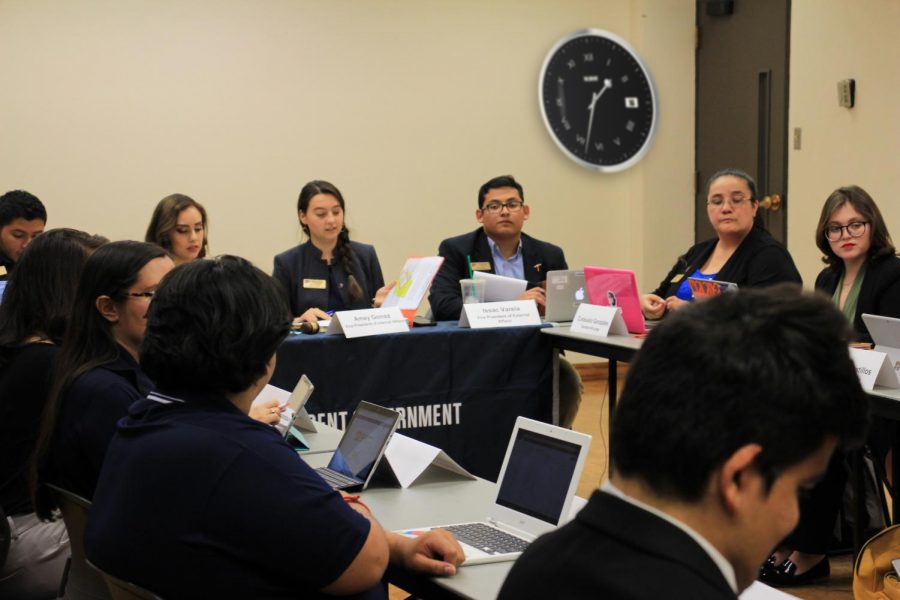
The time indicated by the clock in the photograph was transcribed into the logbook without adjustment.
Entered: 1:33
